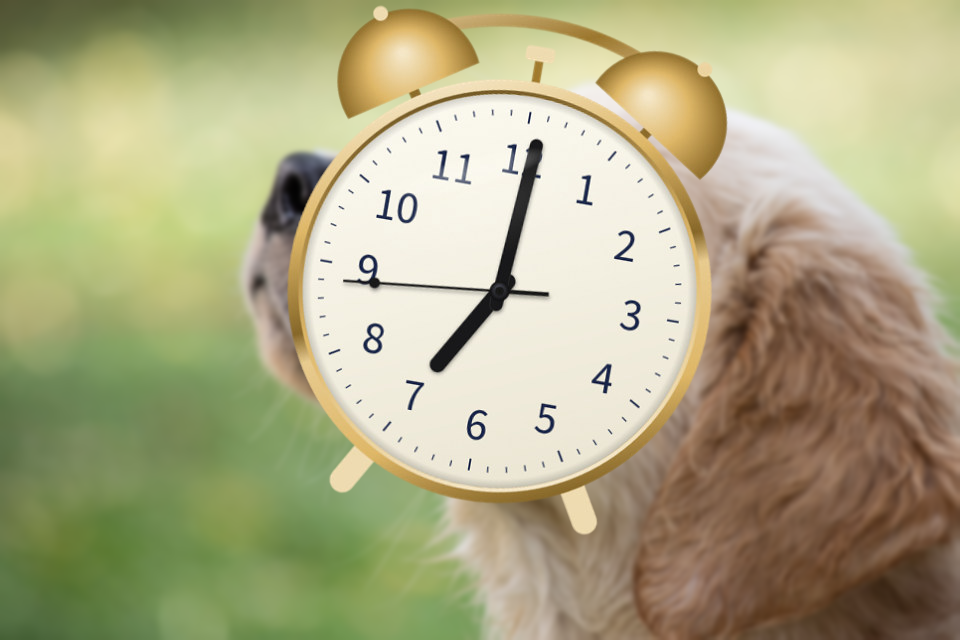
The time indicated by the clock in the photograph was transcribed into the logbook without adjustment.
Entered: 7:00:44
